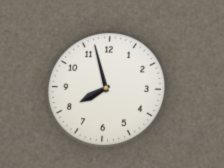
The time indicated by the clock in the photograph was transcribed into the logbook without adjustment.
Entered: 7:57
